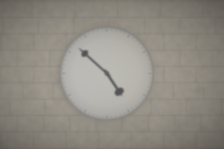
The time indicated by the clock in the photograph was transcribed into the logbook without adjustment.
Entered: 4:52
